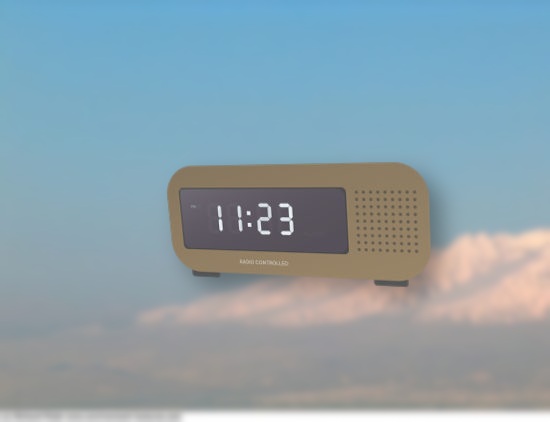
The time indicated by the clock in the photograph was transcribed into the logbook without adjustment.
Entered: 11:23
